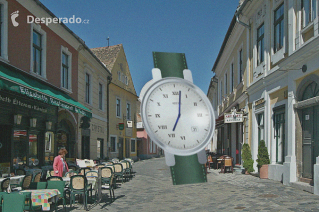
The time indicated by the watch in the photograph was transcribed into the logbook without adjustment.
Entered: 7:02
